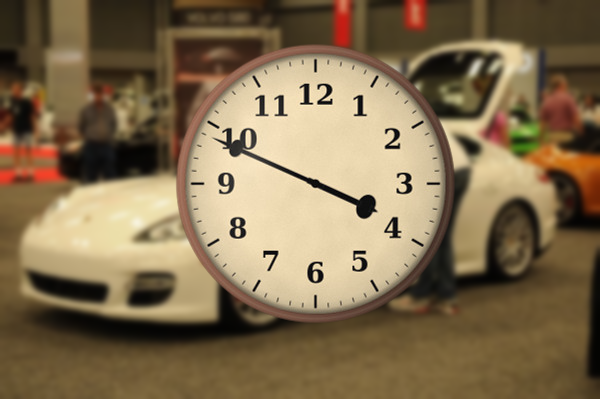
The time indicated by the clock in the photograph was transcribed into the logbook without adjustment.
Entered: 3:49
